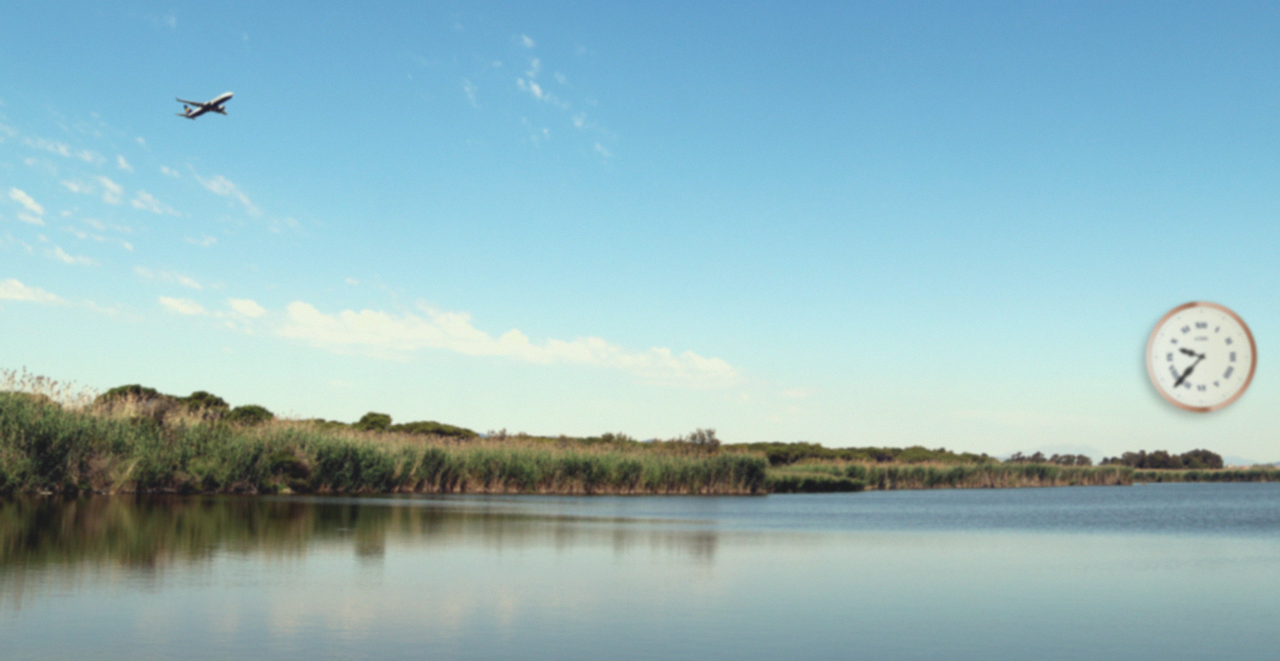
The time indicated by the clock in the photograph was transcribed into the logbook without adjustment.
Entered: 9:37
